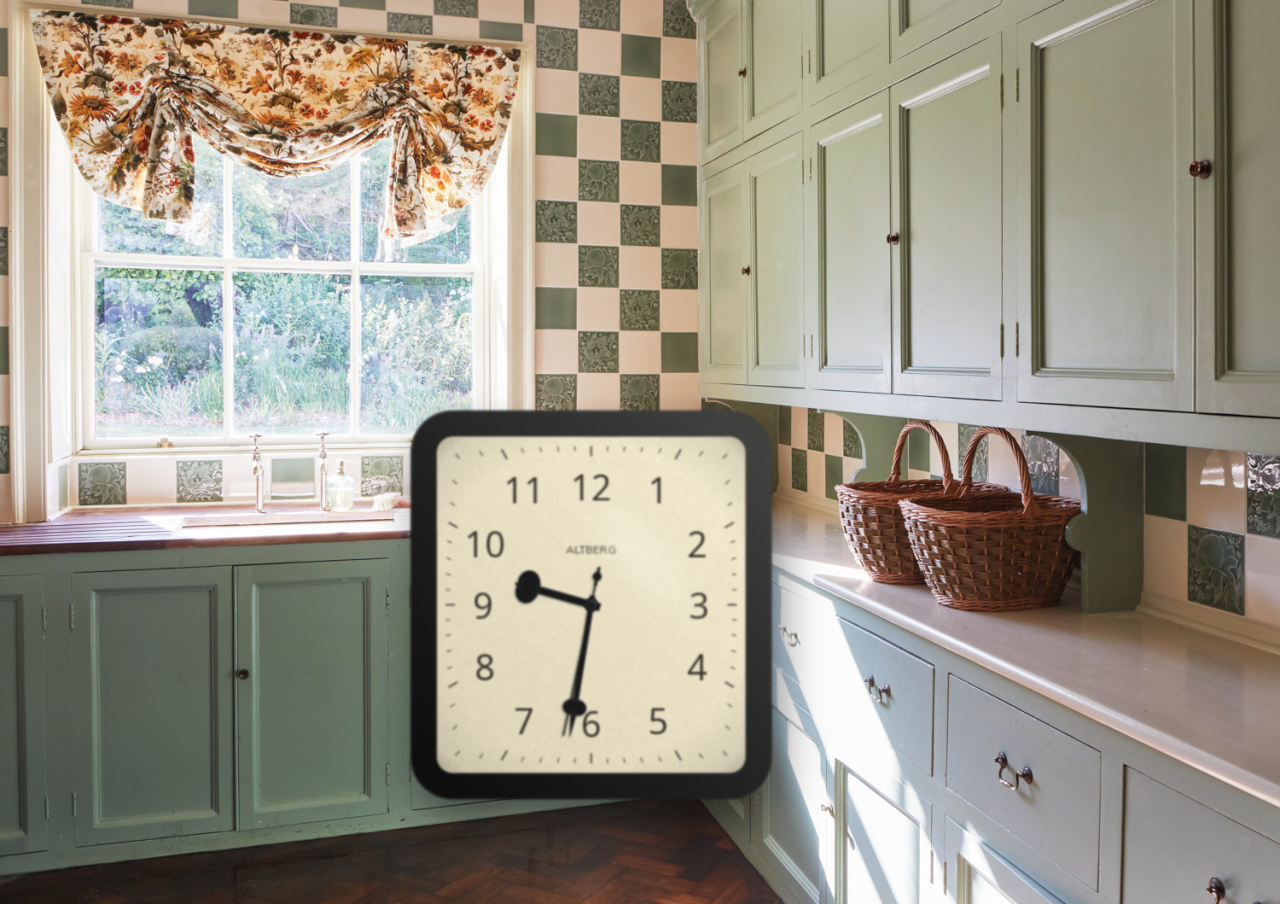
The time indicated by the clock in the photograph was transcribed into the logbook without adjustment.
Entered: 9:31:32
